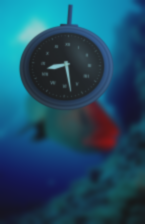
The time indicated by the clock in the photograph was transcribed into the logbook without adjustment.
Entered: 8:28
